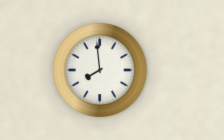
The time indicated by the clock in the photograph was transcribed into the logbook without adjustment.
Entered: 7:59
